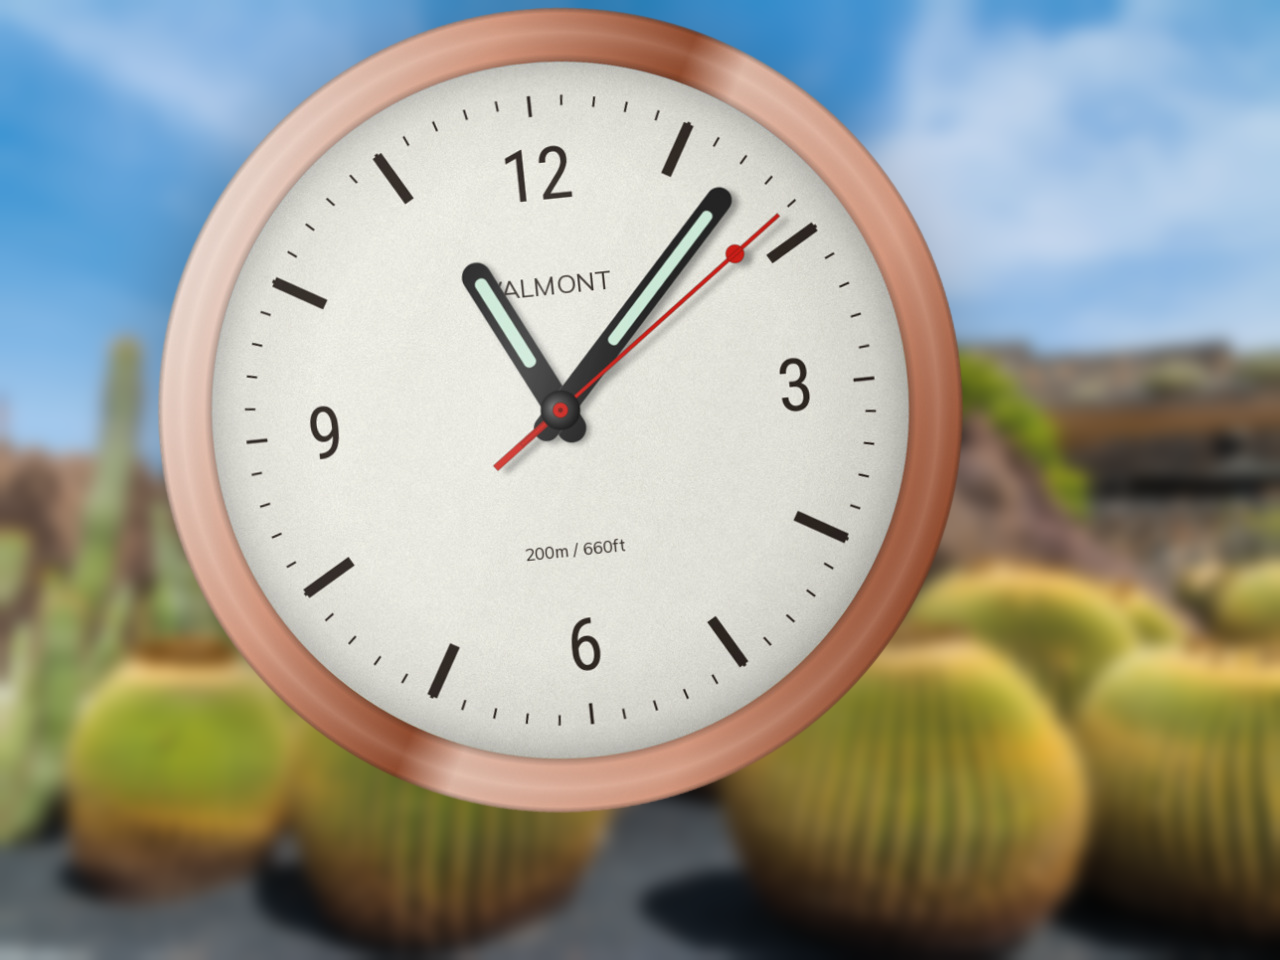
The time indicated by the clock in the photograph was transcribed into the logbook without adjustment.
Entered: 11:07:09
